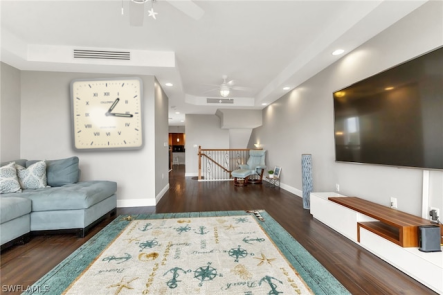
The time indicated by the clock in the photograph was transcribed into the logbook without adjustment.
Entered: 1:16
